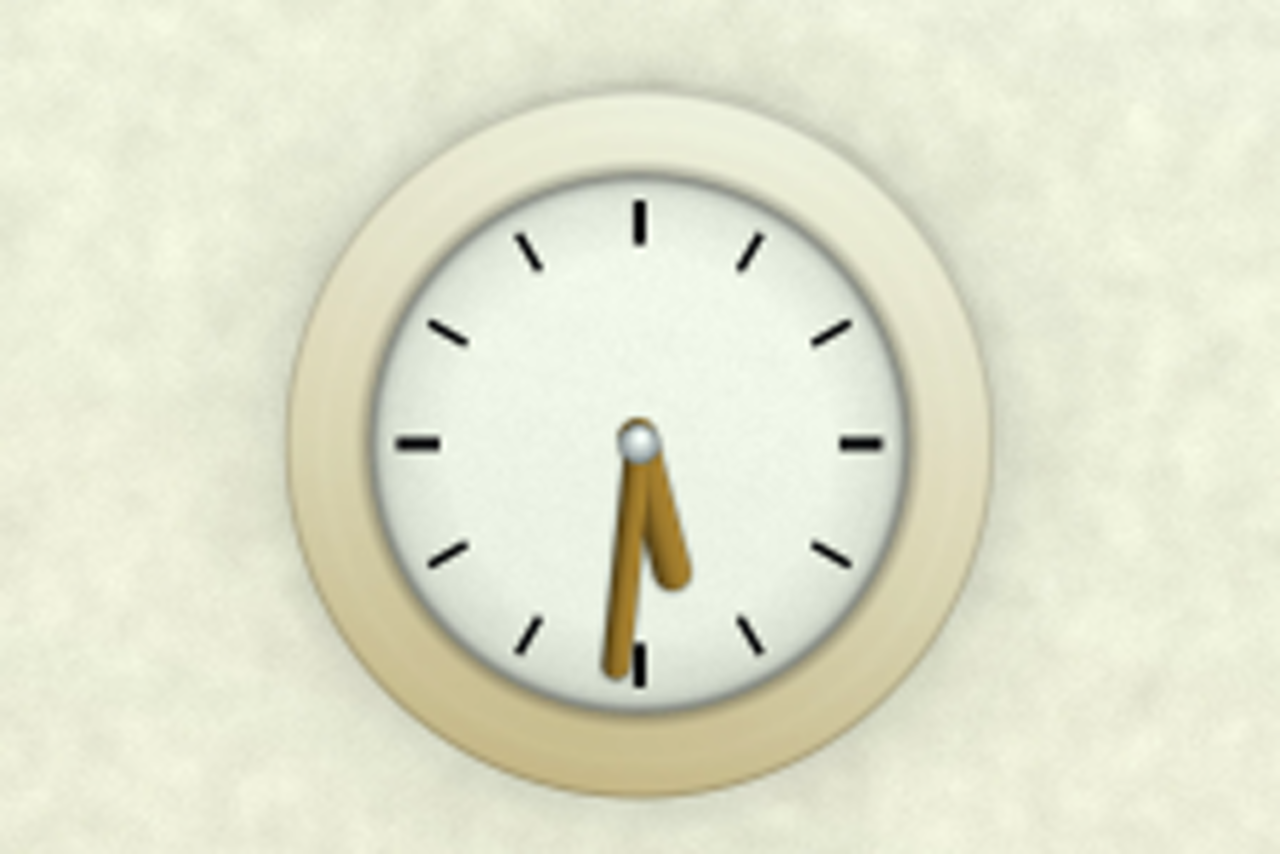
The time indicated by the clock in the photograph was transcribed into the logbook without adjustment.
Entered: 5:31
